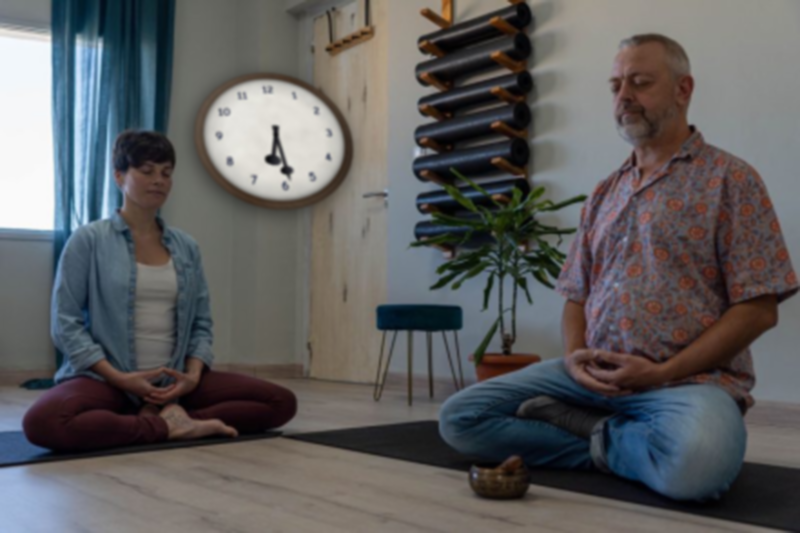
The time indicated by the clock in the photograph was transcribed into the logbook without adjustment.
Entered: 6:29
